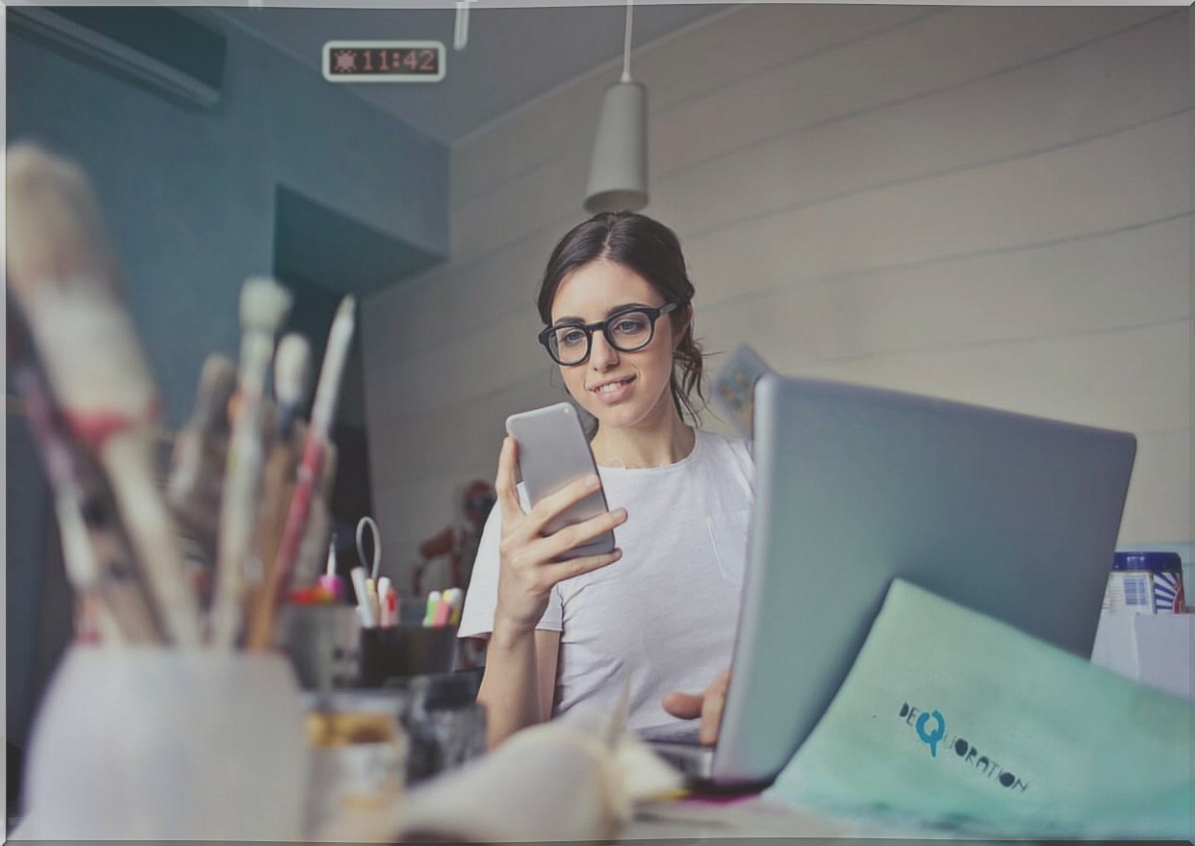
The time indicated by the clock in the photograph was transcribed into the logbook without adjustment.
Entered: 11:42
